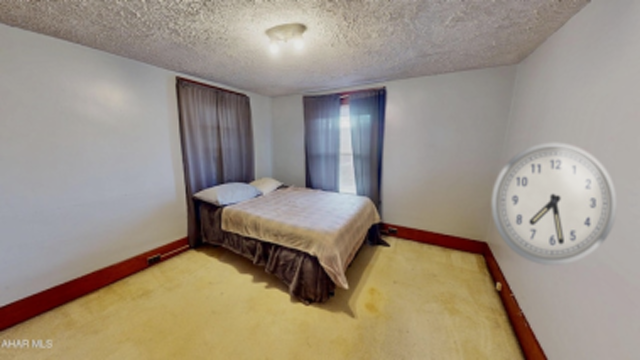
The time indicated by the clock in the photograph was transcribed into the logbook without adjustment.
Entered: 7:28
